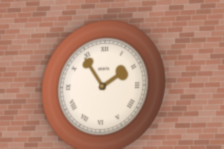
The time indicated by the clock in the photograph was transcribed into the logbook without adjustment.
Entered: 1:54
